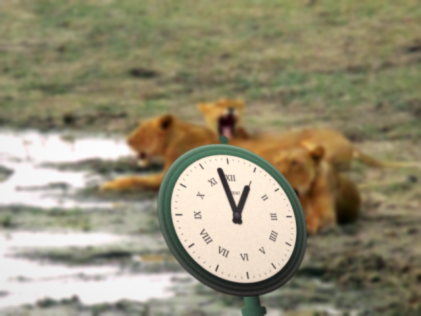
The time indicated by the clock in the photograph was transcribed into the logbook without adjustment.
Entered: 12:58
